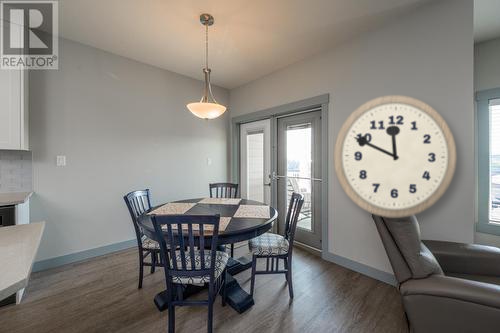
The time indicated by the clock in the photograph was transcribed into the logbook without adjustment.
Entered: 11:49
